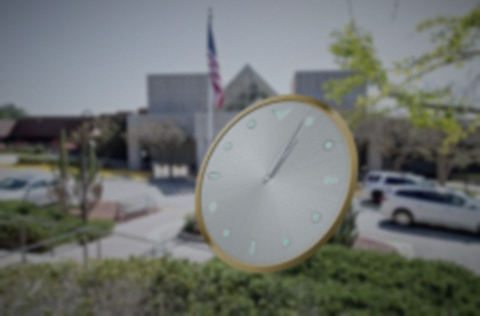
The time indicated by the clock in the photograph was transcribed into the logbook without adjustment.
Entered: 1:04
